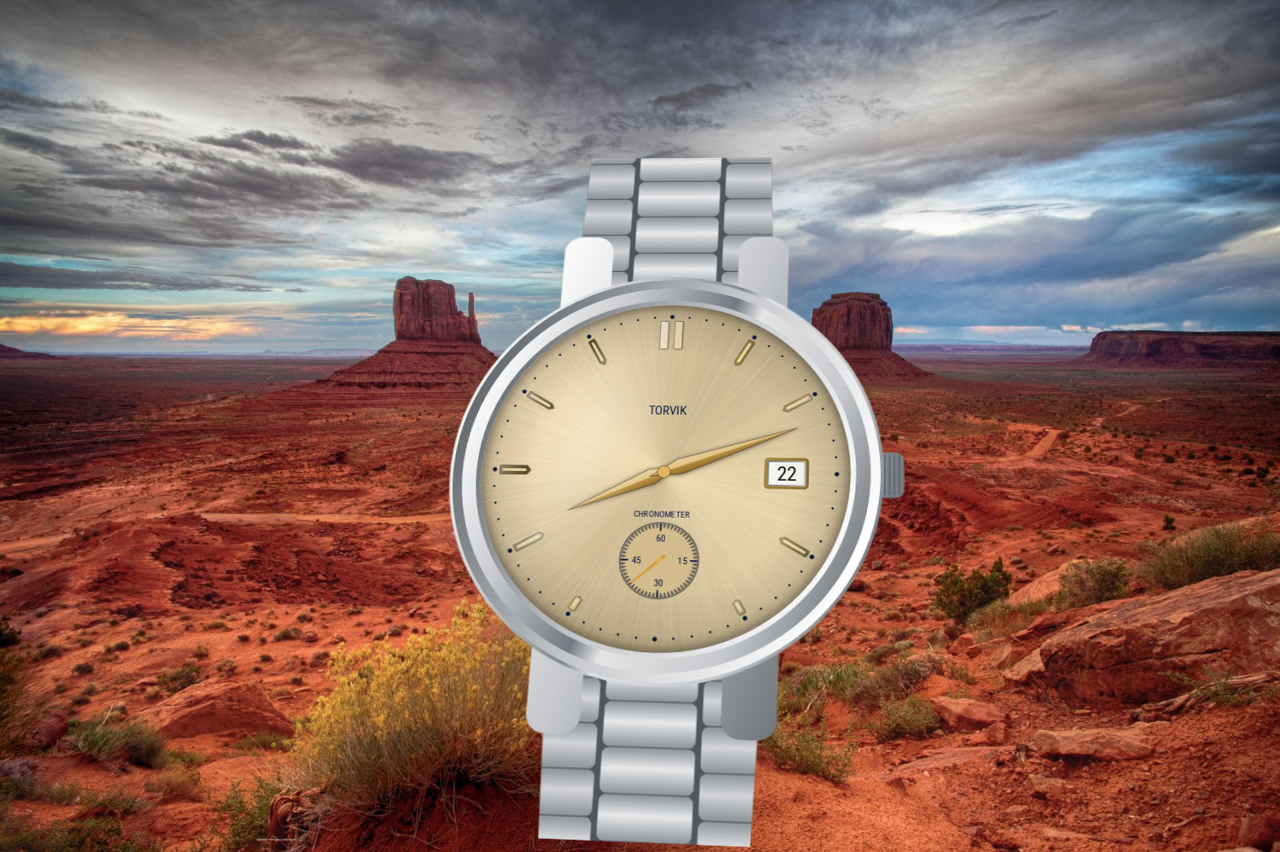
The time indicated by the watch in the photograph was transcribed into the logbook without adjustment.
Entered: 8:11:38
